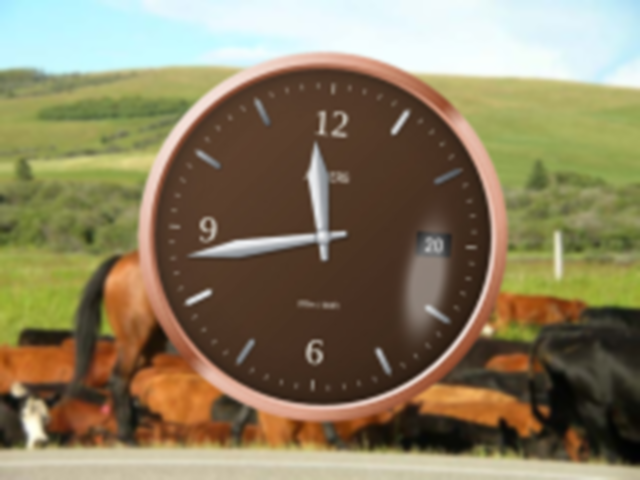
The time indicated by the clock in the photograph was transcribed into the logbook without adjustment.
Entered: 11:43
